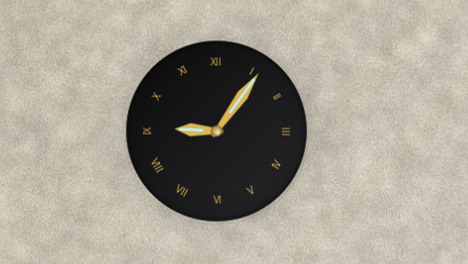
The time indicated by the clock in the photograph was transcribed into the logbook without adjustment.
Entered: 9:06
